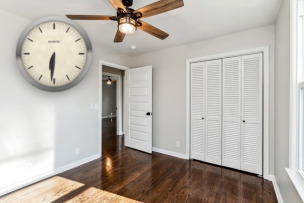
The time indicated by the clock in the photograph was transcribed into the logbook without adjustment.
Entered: 6:31
